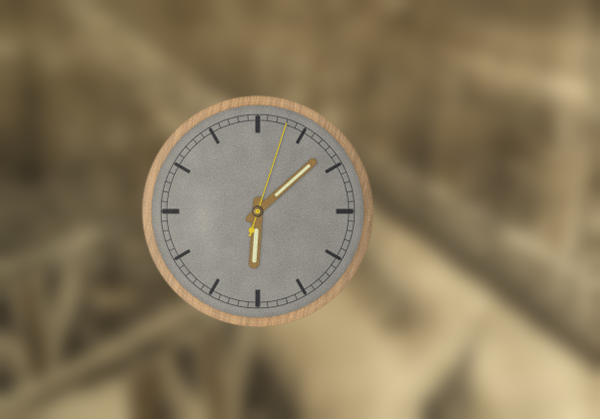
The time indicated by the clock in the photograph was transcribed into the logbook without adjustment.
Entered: 6:08:03
